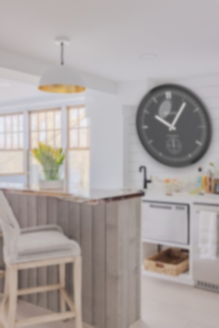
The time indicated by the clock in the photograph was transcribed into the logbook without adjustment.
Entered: 10:06
